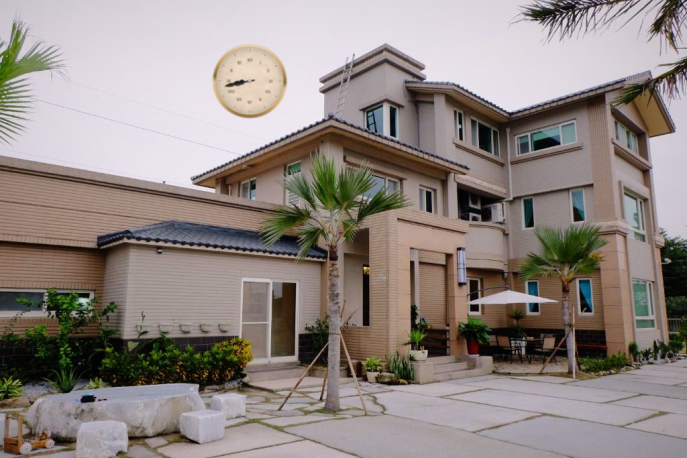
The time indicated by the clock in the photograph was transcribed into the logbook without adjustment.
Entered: 8:43
